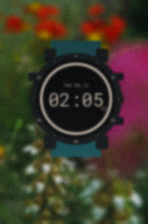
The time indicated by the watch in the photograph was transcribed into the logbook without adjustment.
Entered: 2:05
